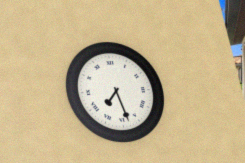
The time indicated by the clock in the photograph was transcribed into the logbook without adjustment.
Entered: 7:28
